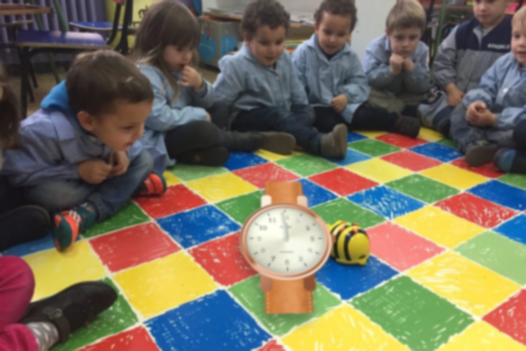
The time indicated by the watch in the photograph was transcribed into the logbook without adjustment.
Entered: 11:59
